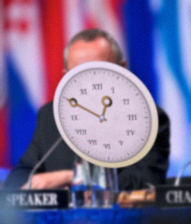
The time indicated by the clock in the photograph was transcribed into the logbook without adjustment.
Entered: 12:50
